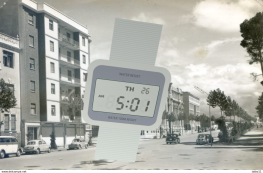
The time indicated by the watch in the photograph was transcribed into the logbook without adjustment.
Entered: 5:01
